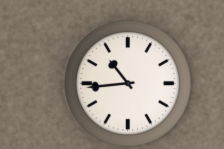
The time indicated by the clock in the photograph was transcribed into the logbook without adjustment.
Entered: 10:44
